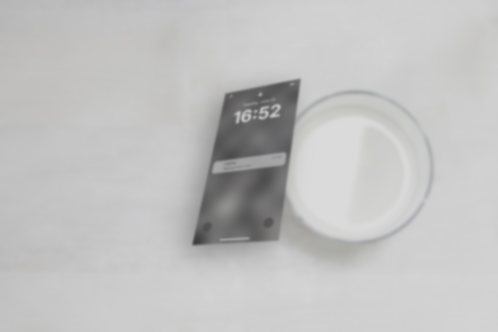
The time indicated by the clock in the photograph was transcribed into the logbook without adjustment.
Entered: 16:52
